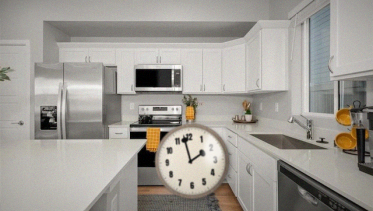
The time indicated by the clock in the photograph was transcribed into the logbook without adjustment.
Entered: 1:58
